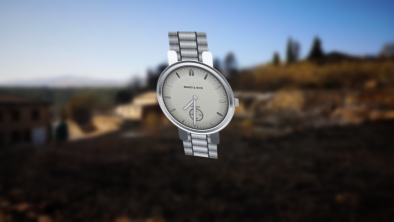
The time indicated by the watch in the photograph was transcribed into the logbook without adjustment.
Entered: 7:31
